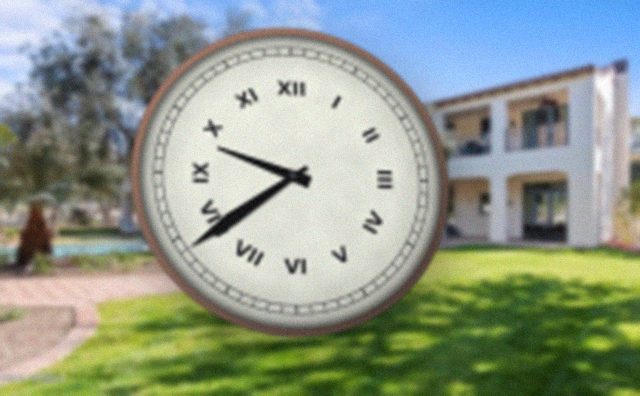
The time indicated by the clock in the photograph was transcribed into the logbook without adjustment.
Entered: 9:39
